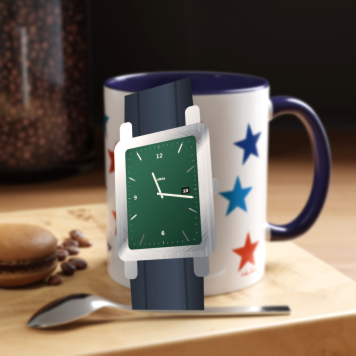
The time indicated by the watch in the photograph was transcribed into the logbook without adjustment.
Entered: 11:17
